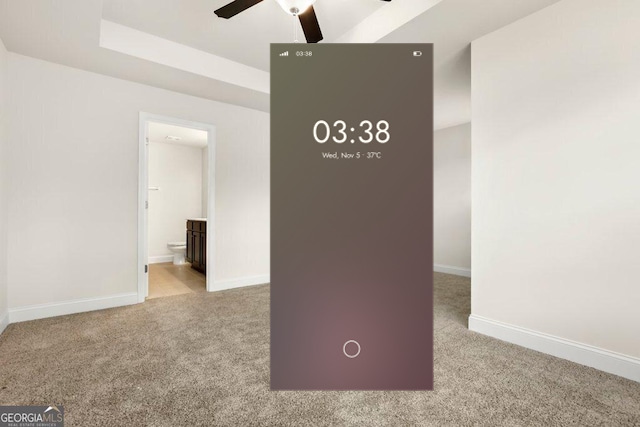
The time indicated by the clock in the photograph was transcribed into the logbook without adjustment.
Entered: 3:38
